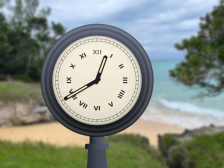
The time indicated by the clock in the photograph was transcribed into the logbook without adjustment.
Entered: 12:40
